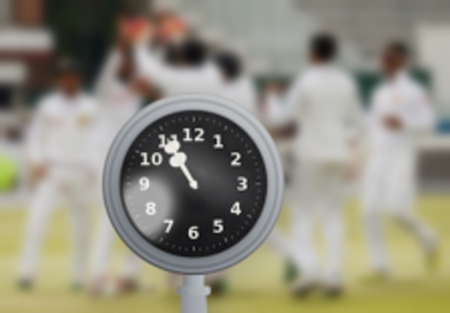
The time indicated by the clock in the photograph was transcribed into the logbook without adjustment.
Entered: 10:55
